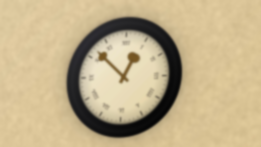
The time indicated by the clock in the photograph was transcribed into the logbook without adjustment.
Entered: 12:52
